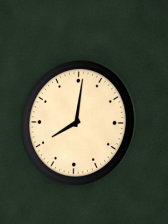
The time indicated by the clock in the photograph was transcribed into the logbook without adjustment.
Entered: 8:01
